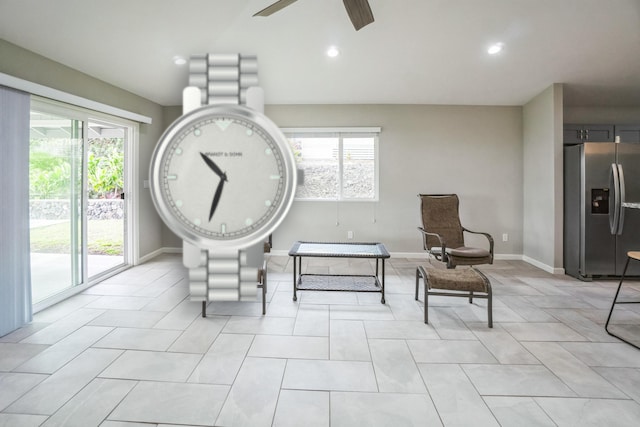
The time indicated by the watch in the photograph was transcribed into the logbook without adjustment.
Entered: 10:33
